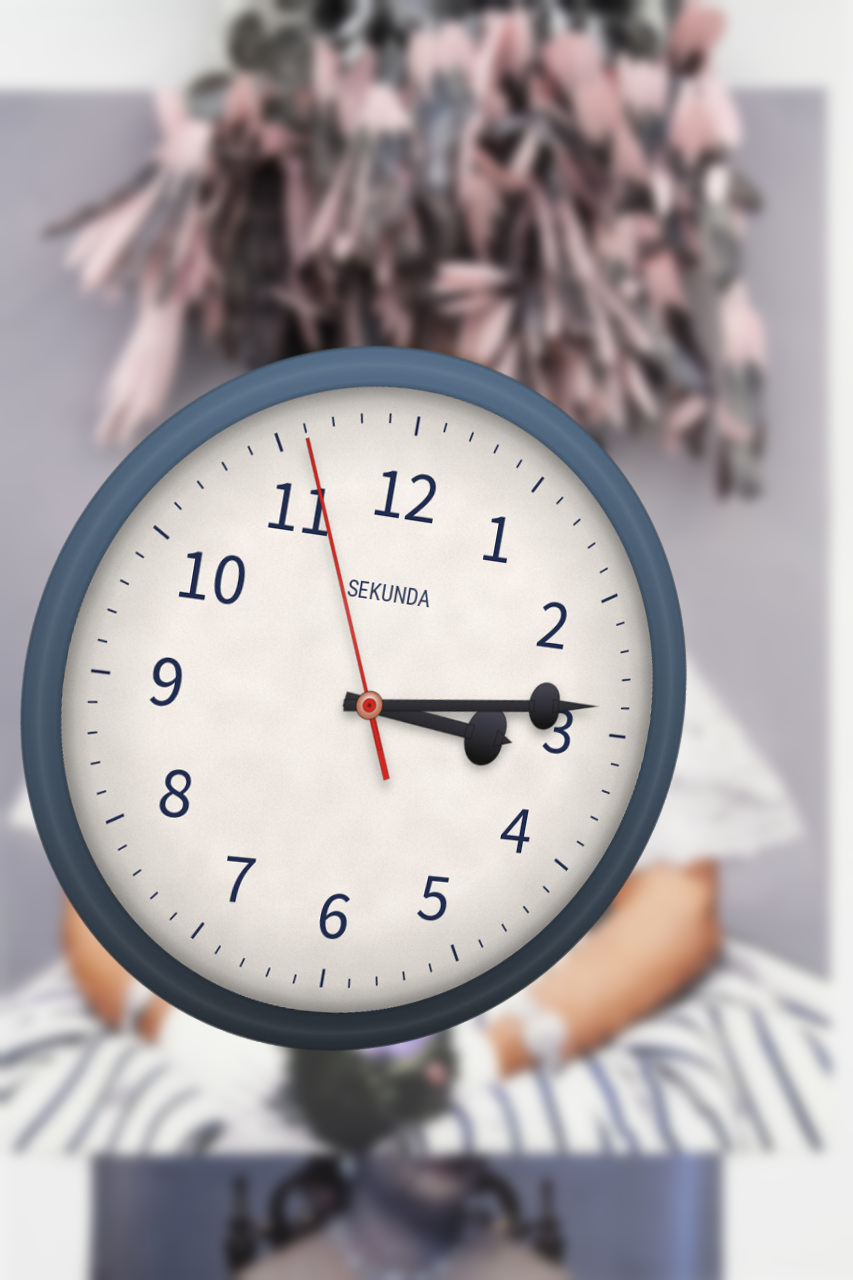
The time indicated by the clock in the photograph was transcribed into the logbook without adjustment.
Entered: 3:13:56
